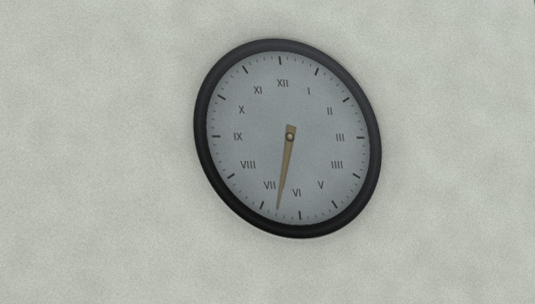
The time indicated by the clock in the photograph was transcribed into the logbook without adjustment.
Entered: 6:33
